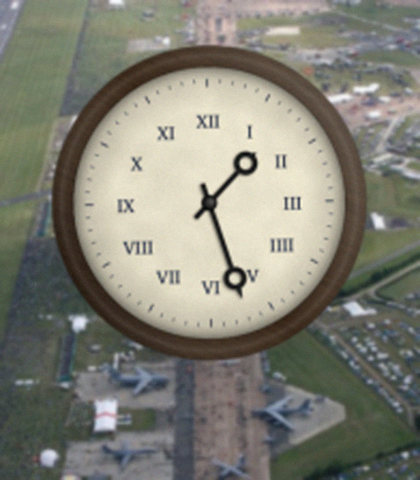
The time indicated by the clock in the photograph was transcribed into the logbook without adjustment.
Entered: 1:27
